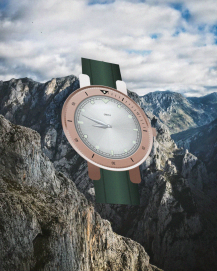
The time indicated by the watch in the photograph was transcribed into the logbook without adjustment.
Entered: 8:48
